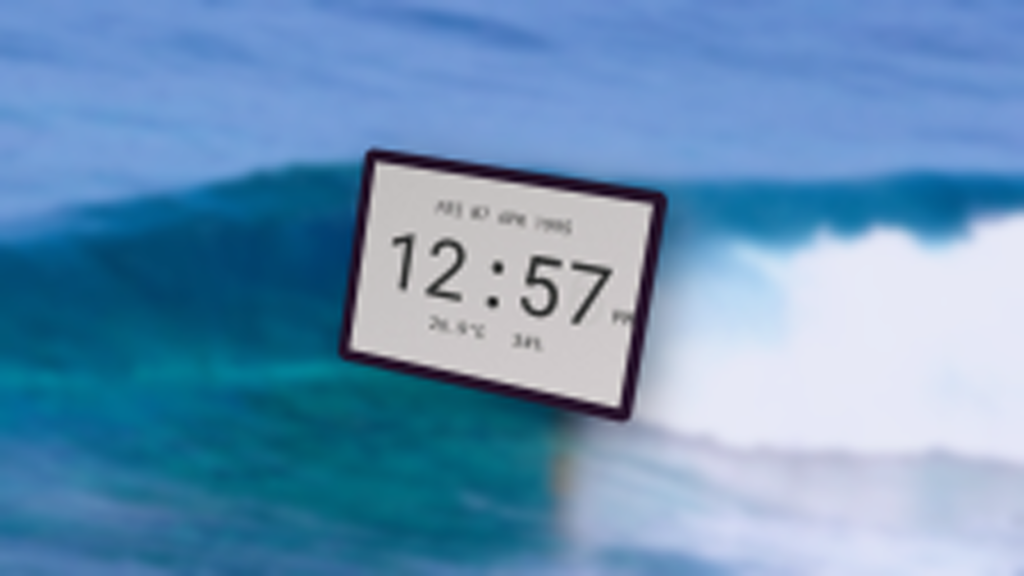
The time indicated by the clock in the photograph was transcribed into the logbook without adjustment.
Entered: 12:57
